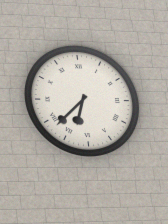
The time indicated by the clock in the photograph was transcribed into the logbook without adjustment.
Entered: 6:38
